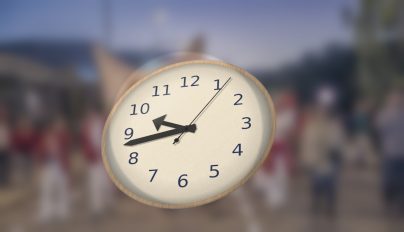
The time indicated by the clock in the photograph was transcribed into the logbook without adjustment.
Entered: 9:43:06
